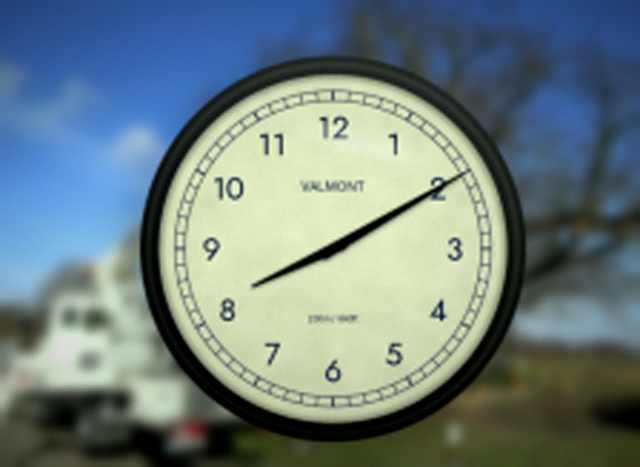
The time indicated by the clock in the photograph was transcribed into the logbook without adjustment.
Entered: 8:10
